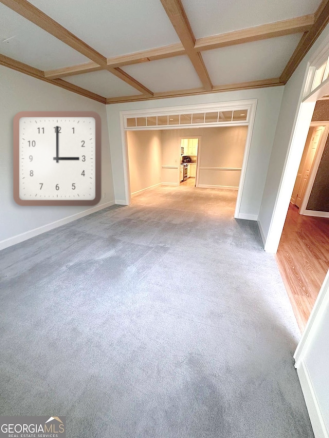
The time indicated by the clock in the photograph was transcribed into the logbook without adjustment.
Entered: 3:00
